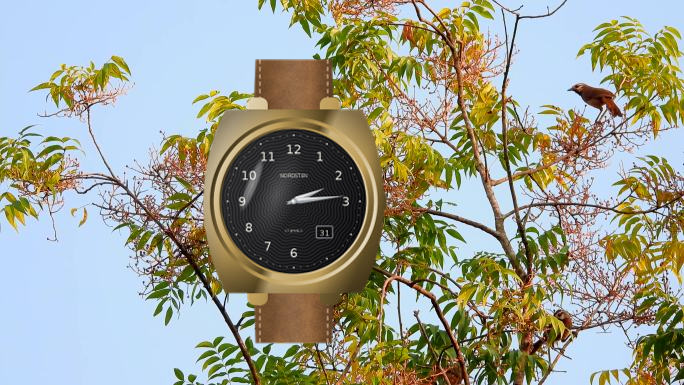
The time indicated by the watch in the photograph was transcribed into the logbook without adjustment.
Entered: 2:14
